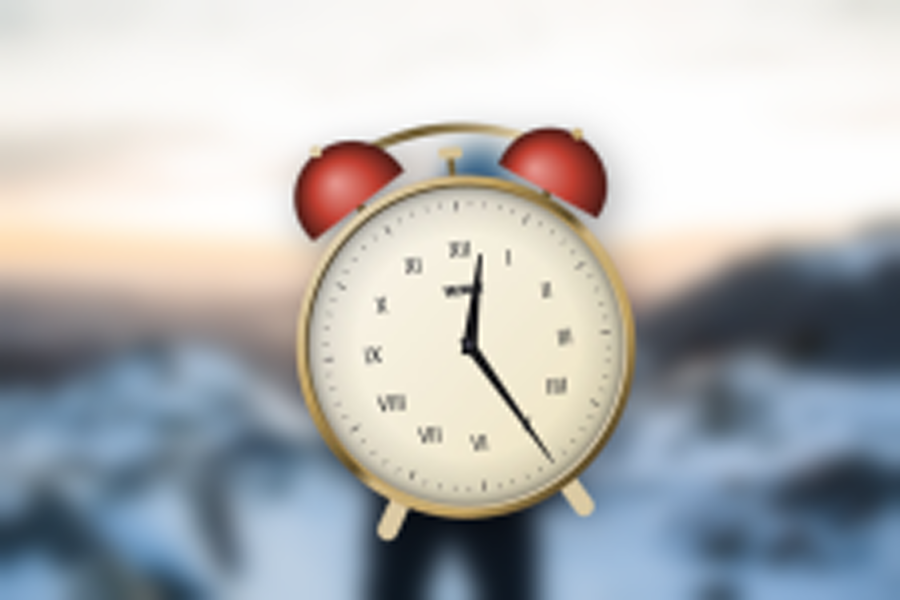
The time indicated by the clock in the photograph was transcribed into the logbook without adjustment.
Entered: 12:25
